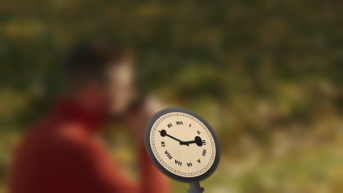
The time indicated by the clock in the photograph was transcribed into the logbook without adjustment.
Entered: 2:50
